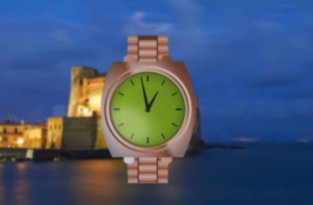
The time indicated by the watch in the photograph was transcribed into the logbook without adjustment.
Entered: 12:58
